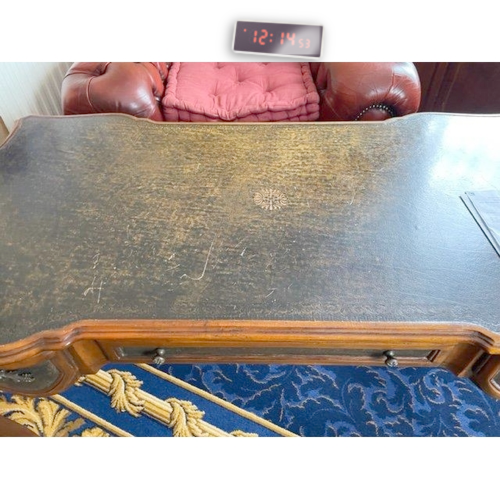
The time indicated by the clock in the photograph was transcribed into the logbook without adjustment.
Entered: 12:14
